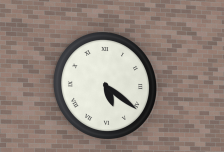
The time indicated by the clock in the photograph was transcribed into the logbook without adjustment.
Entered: 5:21
